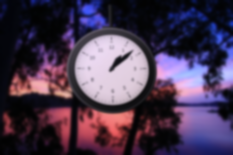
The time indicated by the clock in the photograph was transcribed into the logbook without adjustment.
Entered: 1:08
